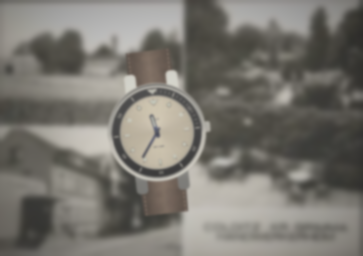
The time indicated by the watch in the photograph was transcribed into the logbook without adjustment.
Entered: 11:36
